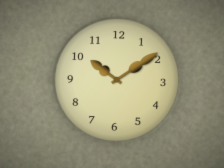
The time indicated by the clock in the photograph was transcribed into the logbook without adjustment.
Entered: 10:09
